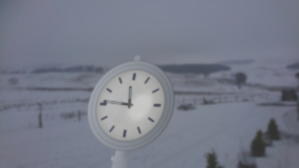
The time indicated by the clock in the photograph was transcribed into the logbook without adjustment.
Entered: 11:46
